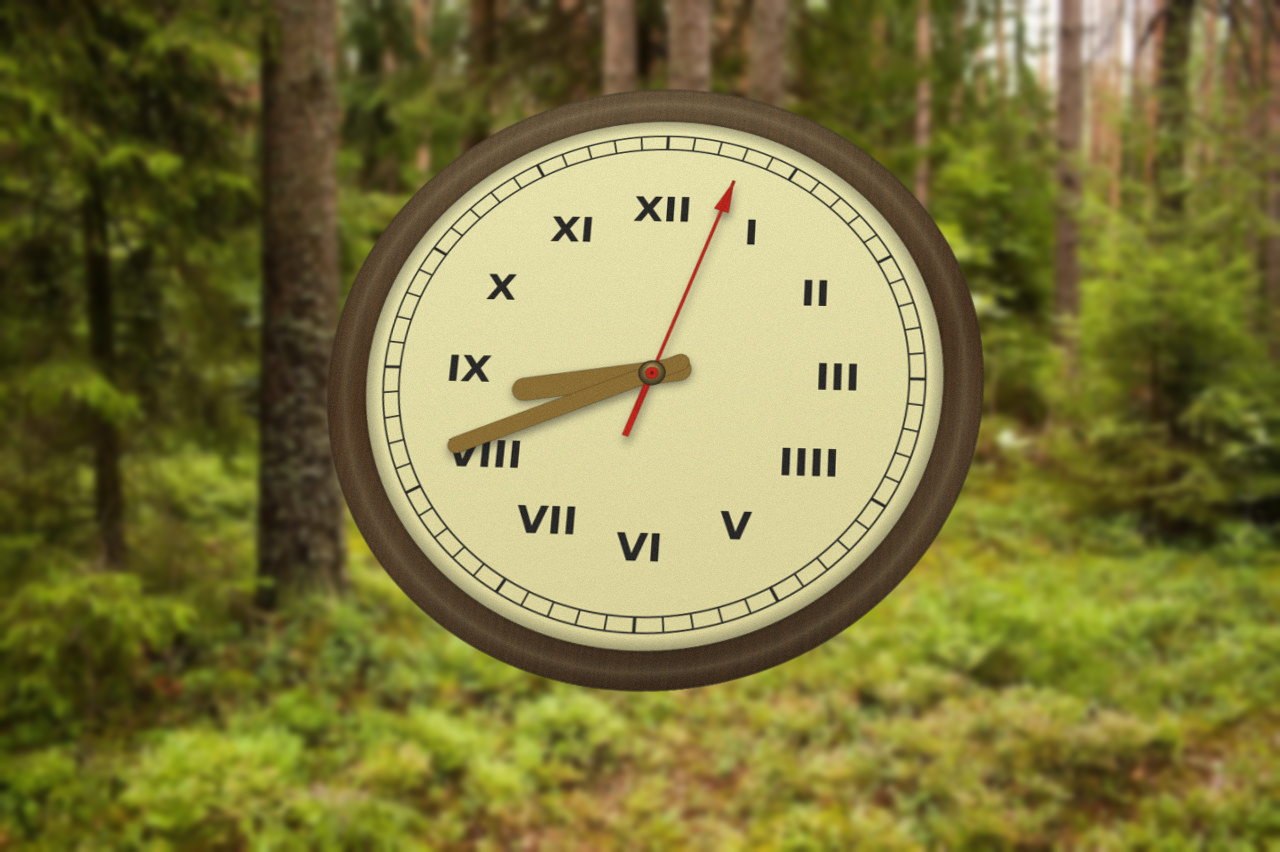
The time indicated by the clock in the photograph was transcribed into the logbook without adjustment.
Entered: 8:41:03
